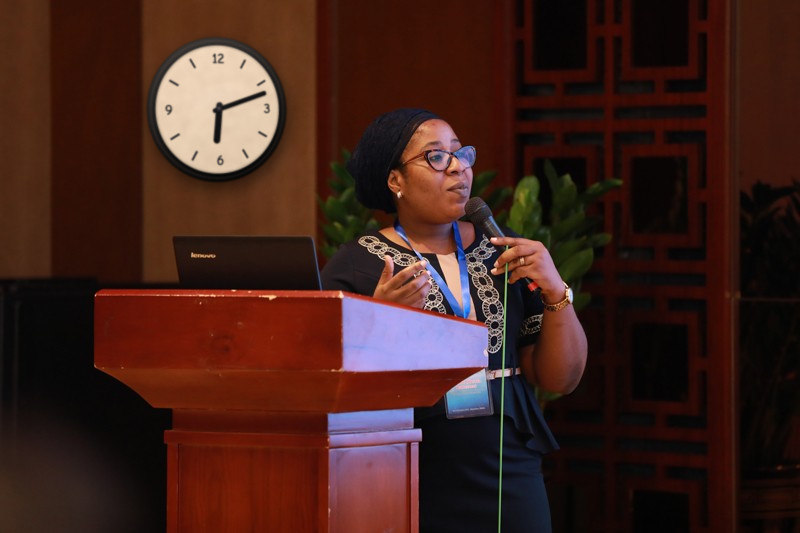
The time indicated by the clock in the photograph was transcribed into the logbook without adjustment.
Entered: 6:12
